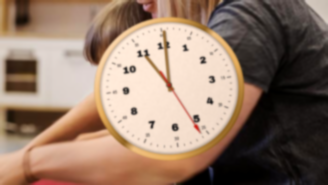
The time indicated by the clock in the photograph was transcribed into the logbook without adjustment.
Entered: 11:00:26
